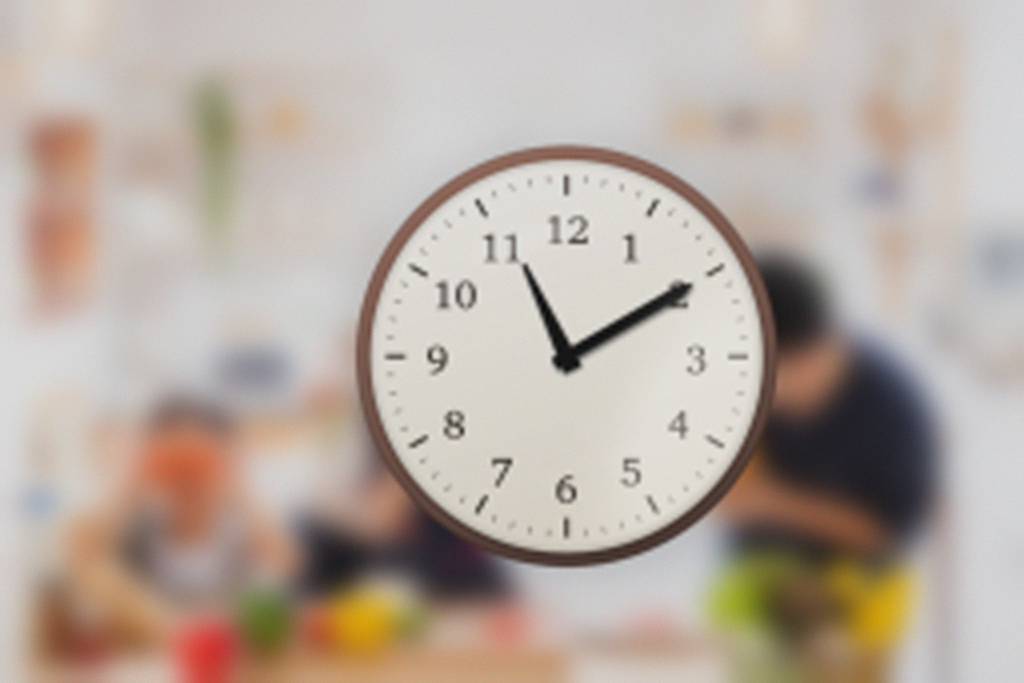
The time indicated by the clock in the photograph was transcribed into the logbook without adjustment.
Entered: 11:10
